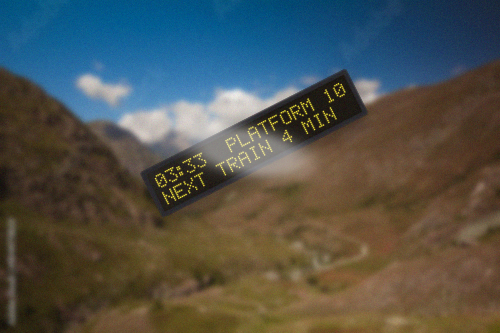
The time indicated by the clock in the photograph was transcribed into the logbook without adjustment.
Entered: 3:33
